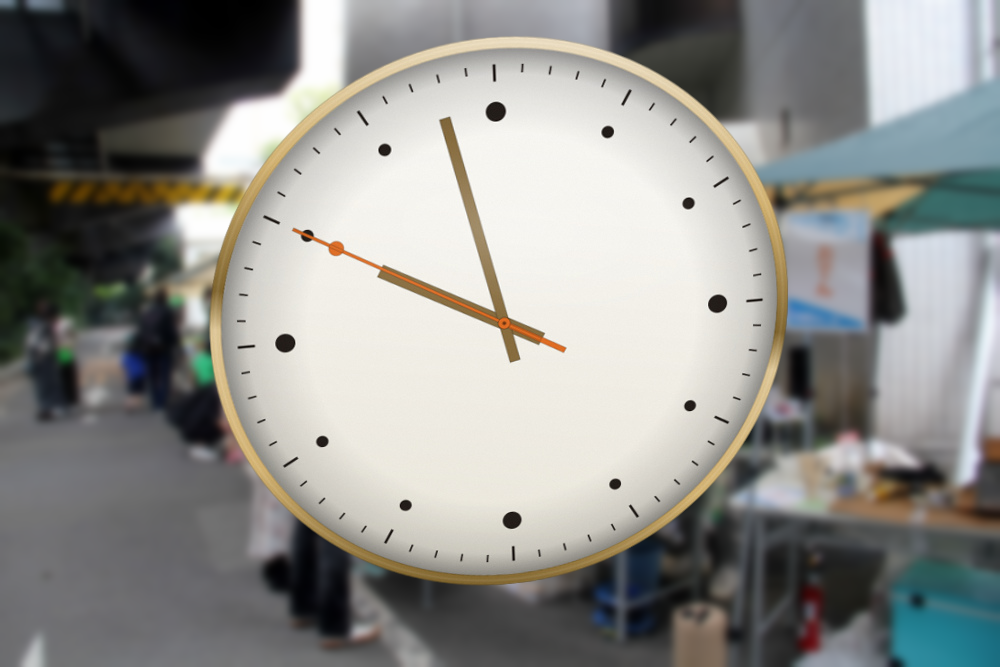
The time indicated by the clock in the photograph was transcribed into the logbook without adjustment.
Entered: 9:57:50
